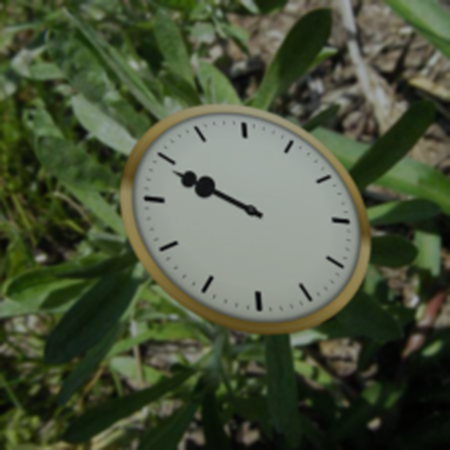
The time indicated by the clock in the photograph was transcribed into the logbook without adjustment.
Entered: 9:49
